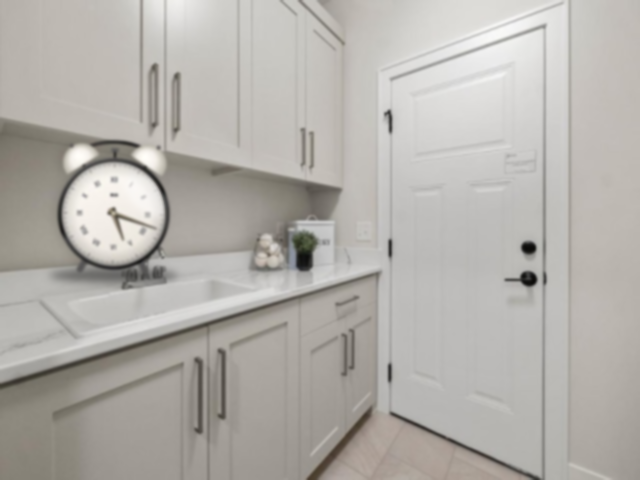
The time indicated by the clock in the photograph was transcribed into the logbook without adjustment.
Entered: 5:18
